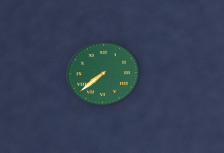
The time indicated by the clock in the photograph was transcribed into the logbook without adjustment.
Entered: 7:38
